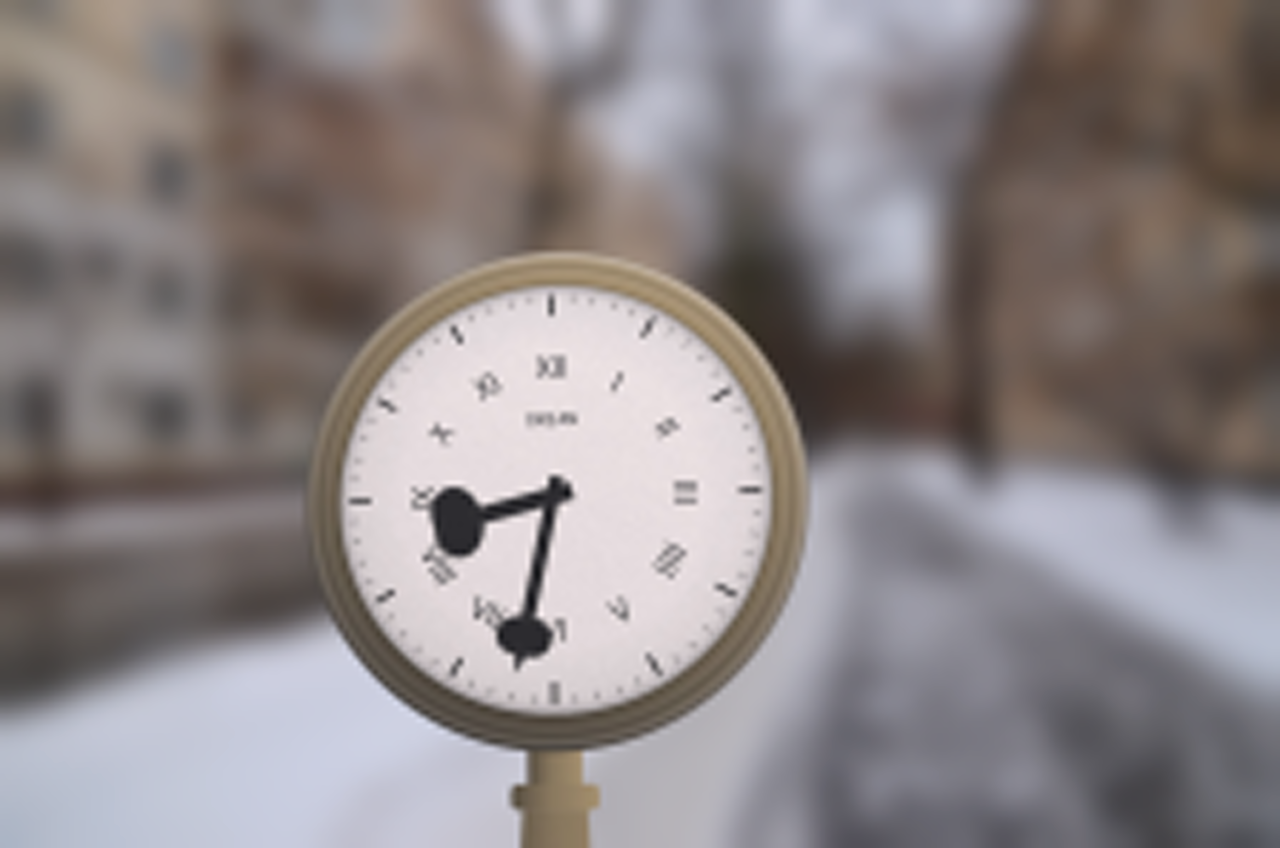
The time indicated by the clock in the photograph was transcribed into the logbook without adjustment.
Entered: 8:32
